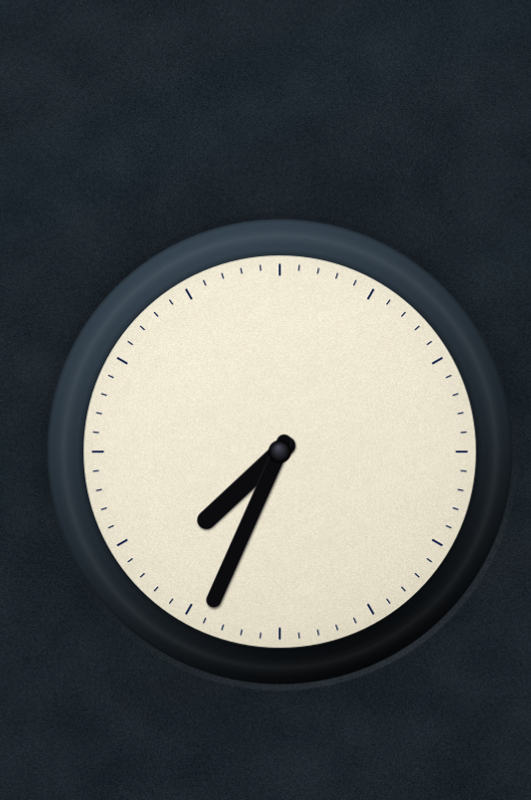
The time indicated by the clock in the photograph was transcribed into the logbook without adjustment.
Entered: 7:34
